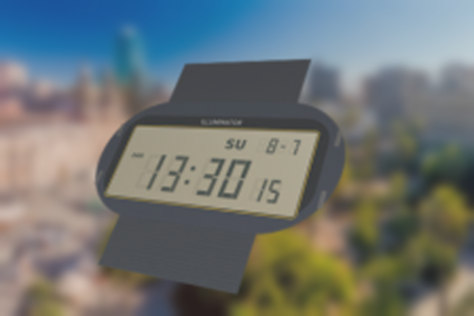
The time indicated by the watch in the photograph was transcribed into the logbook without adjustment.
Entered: 13:30:15
